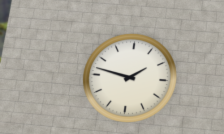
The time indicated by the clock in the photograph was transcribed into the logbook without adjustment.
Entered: 1:47
